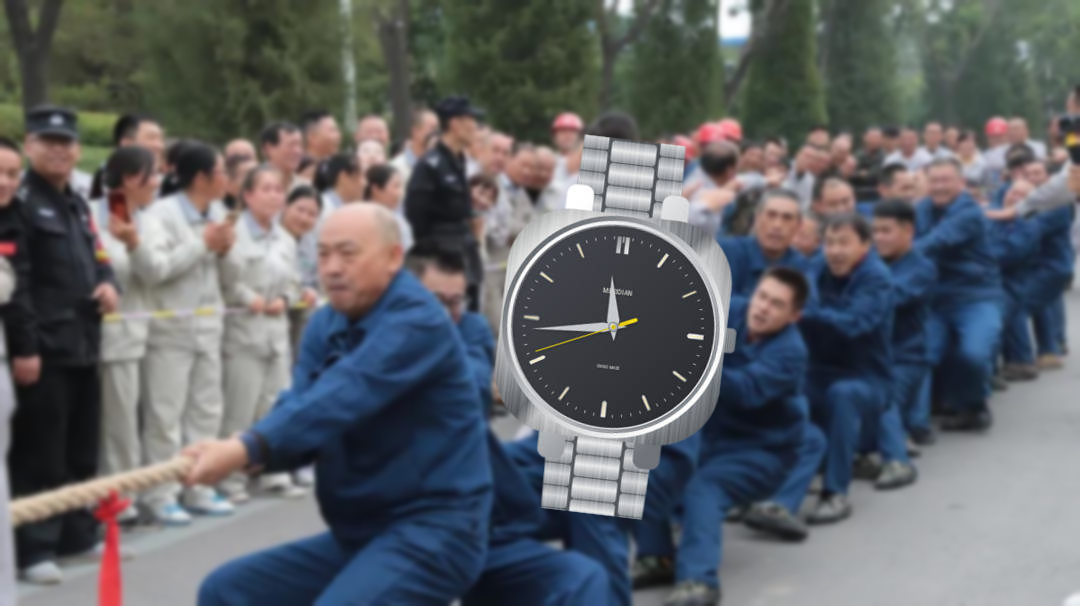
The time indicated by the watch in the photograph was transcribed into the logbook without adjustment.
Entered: 11:43:41
